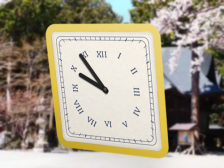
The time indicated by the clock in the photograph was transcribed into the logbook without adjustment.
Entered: 9:54
